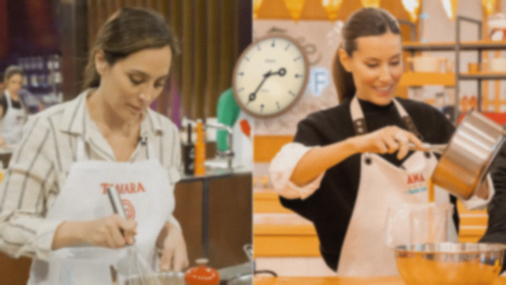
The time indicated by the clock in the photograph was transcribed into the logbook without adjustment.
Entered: 2:35
